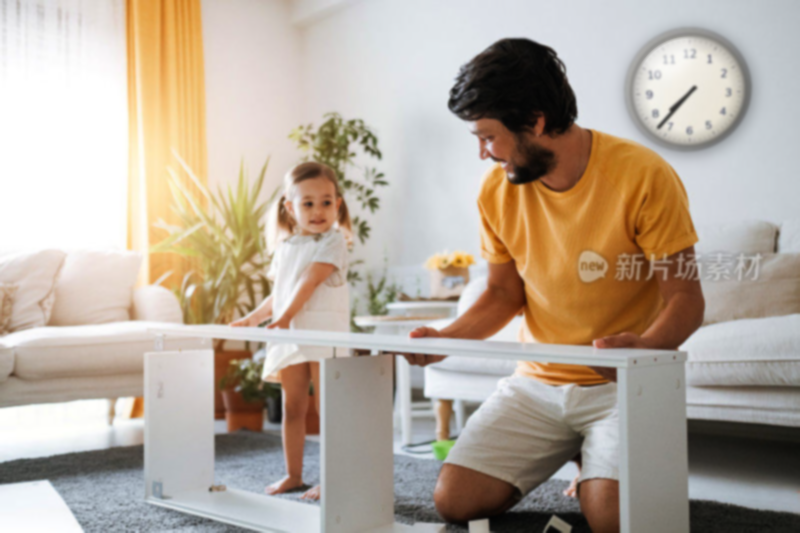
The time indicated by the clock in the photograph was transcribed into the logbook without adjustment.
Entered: 7:37
